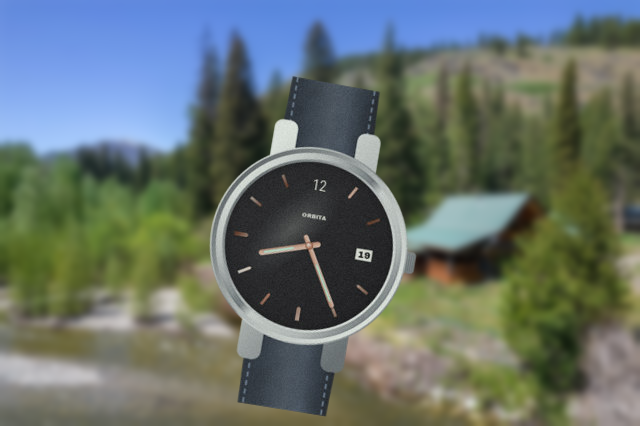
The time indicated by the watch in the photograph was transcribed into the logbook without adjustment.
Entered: 8:25
